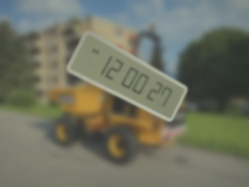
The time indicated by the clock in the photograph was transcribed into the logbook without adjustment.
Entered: 12:00:27
